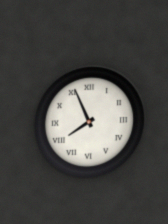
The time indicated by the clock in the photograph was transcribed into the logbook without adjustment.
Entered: 7:56
